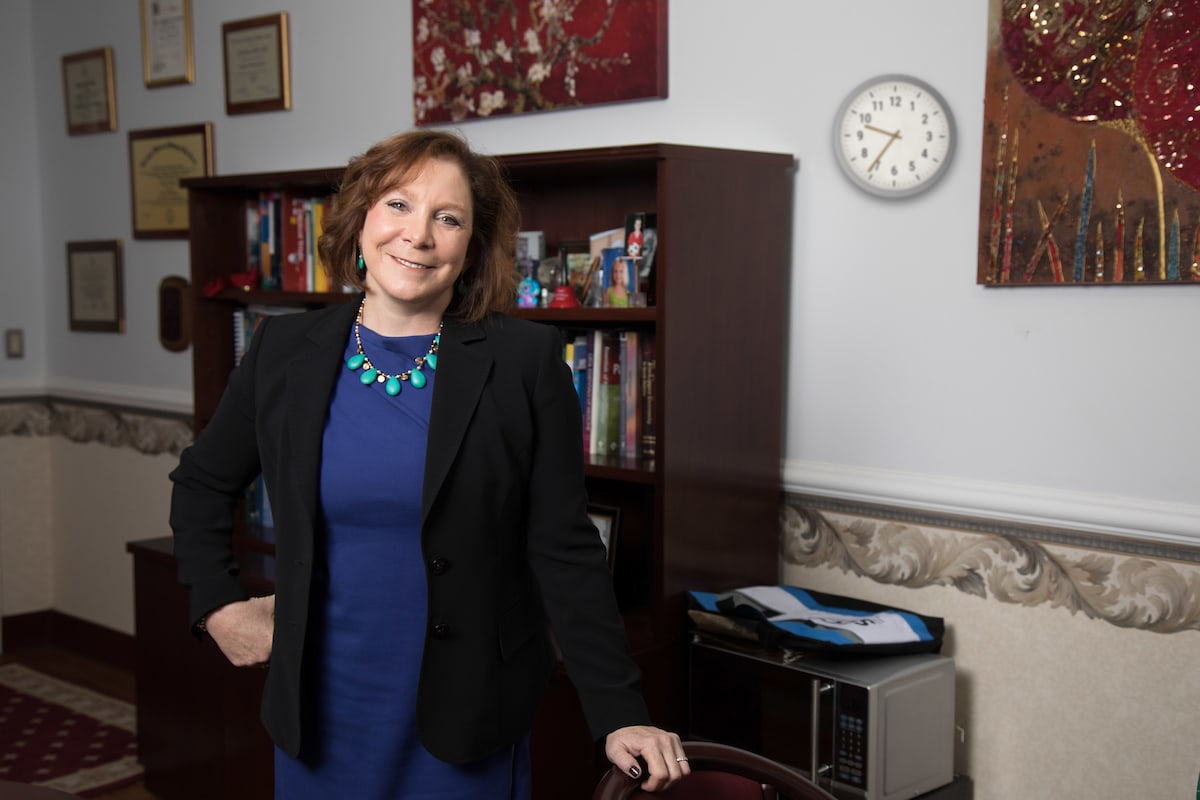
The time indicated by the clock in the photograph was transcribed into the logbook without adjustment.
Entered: 9:36
